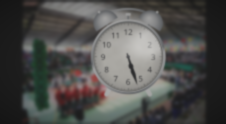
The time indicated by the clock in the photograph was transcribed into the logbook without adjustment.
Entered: 5:27
